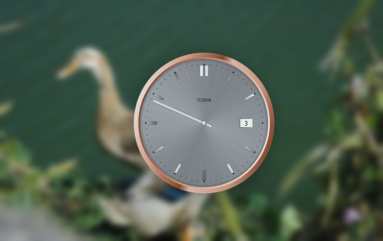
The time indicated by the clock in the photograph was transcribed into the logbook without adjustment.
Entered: 9:49
